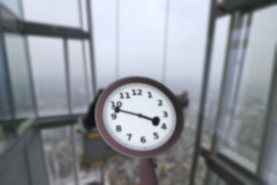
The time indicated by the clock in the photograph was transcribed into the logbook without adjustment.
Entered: 3:48
